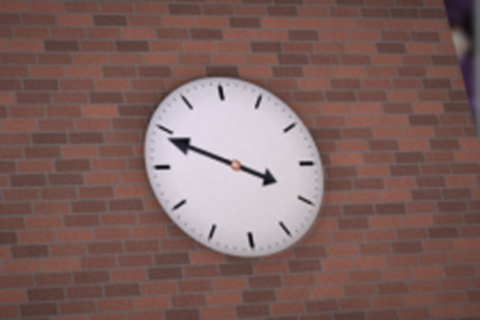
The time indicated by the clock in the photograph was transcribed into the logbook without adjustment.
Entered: 3:49
